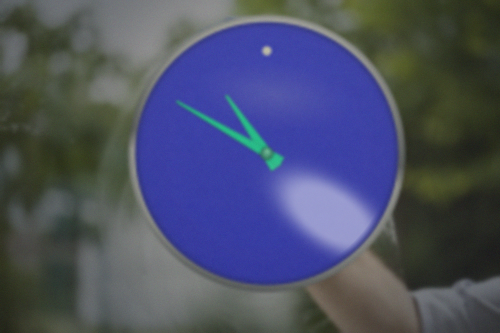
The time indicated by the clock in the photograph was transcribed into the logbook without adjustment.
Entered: 10:50
